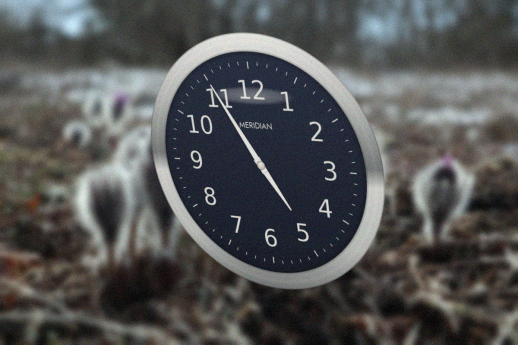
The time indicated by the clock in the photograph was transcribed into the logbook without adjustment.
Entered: 4:55
